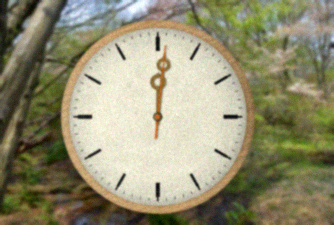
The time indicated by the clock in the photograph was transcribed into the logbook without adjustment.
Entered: 12:01:01
